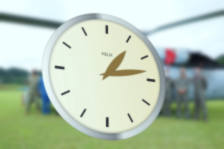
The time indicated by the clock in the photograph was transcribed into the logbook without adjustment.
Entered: 1:13
